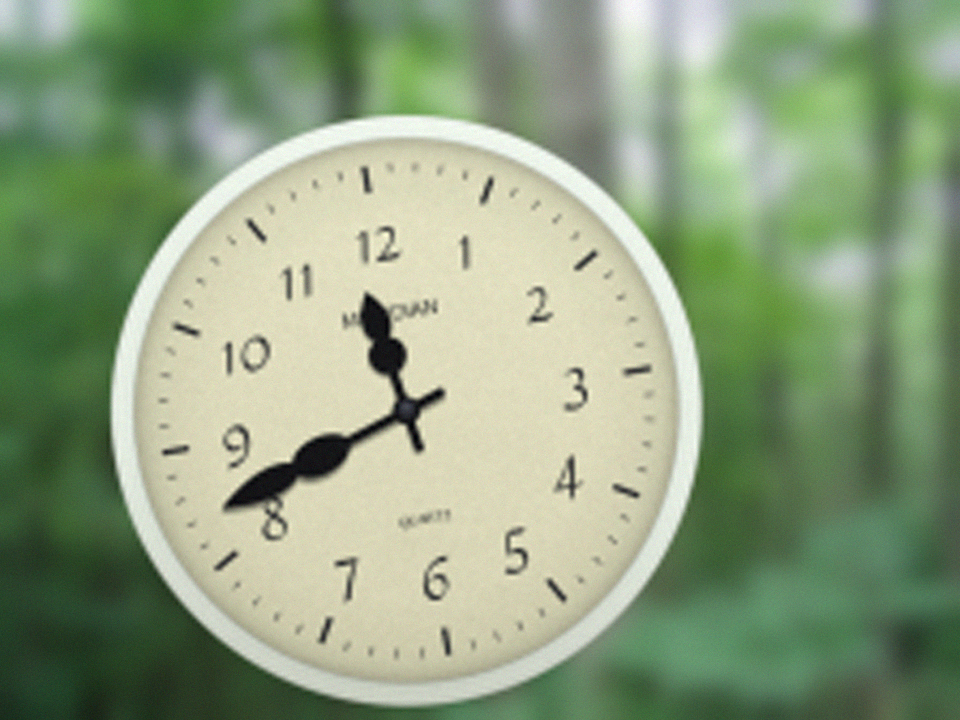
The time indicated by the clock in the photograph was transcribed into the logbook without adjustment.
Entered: 11:42
